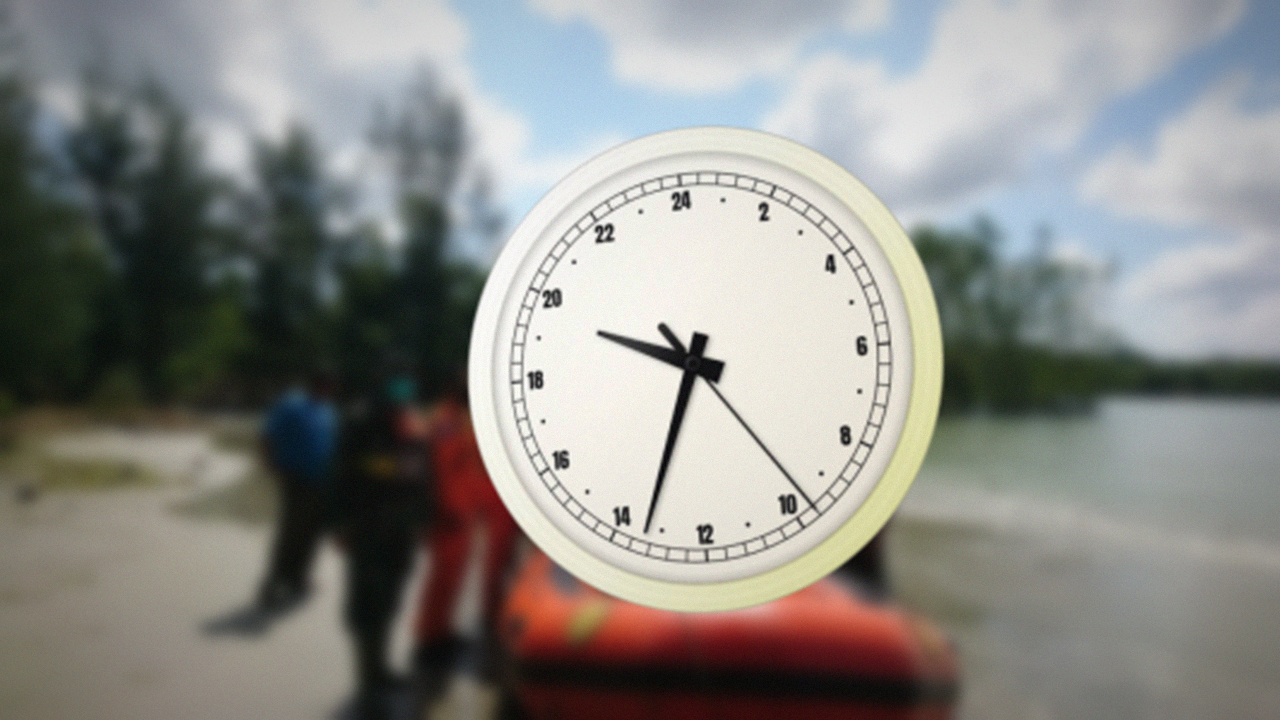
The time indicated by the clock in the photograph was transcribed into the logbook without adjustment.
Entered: 19:33:24
